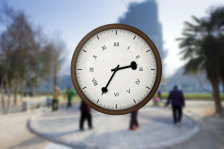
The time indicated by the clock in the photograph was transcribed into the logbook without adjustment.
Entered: 2:35
